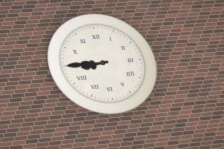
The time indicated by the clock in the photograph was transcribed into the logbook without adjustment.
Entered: 8:45
